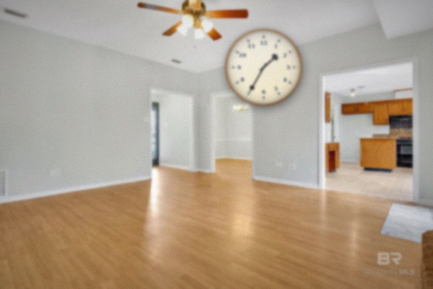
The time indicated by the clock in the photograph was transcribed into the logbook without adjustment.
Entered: 1:35
